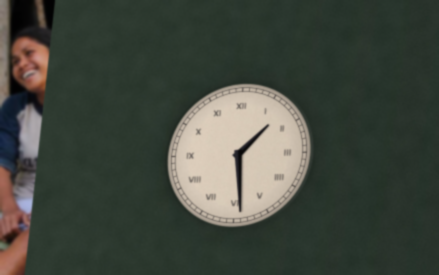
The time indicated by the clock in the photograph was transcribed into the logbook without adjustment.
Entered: 1:29
